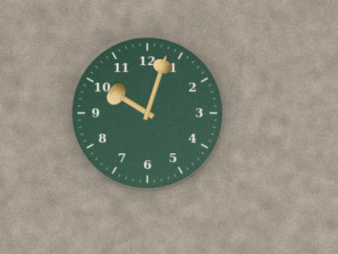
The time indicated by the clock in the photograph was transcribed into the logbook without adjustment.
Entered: 10:03
